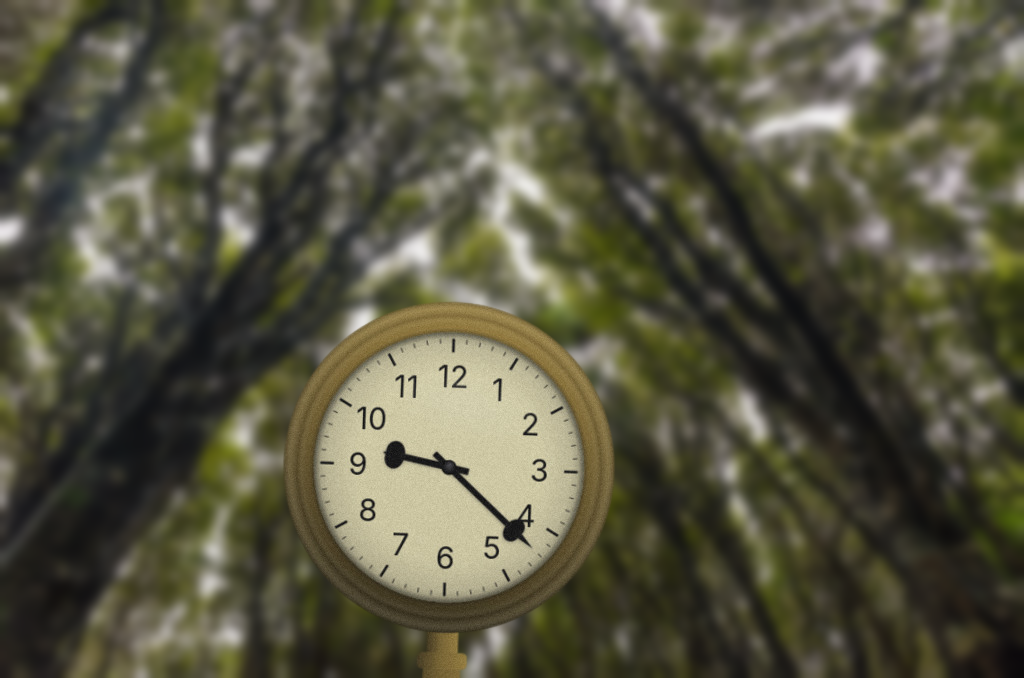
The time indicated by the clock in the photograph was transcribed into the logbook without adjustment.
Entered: 9:22
